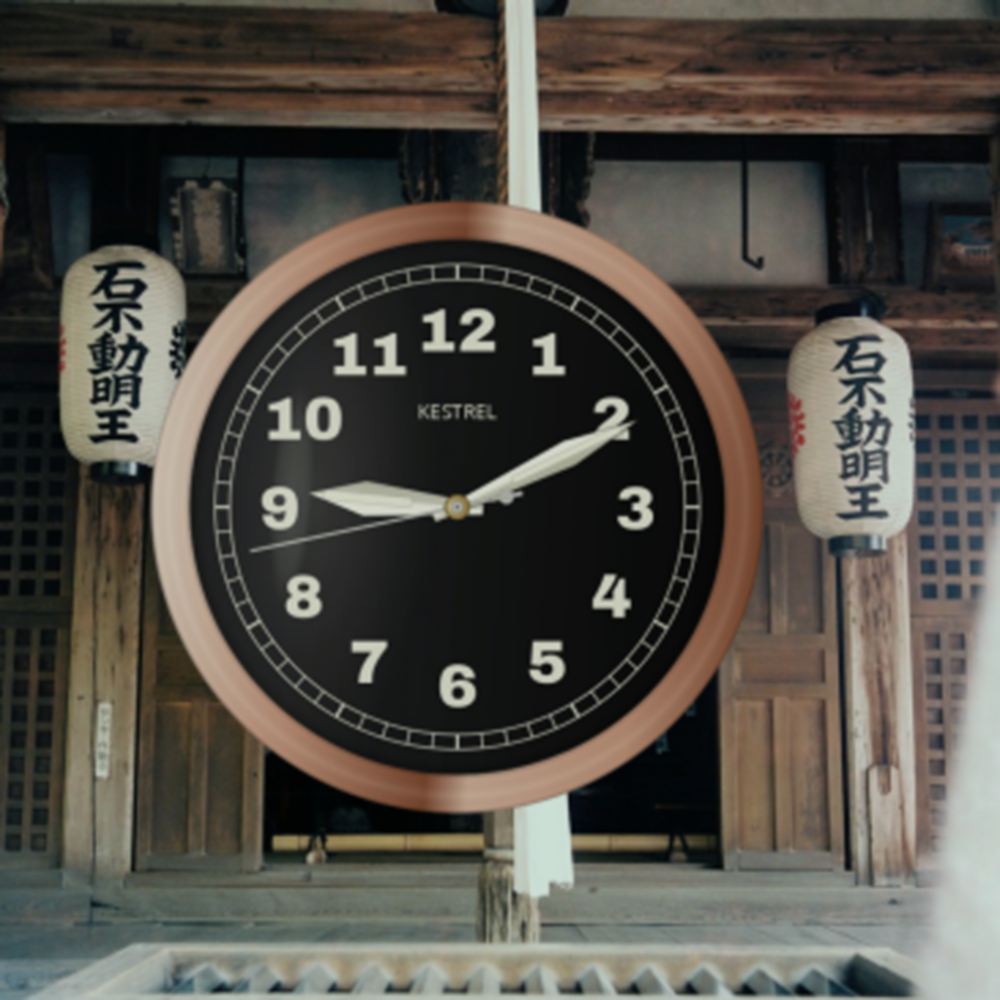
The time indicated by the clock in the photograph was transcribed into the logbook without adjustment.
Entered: 9:10:43
